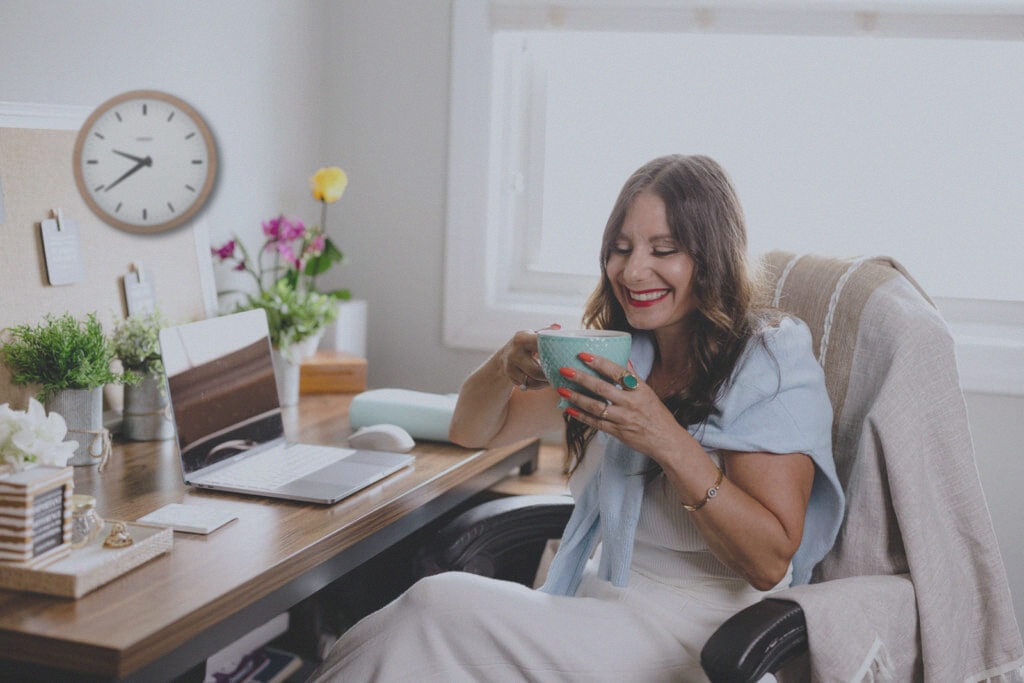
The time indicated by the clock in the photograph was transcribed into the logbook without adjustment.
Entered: 9:39
